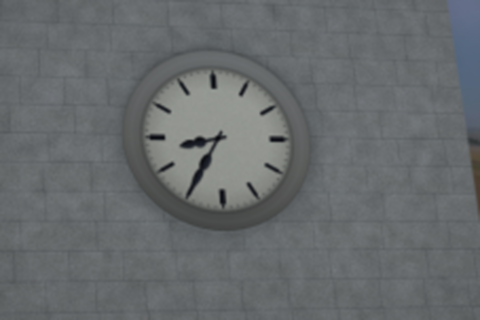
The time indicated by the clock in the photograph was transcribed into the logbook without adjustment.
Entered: 8:35
